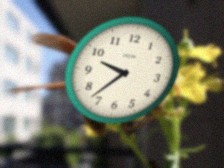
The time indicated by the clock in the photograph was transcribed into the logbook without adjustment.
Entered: 9:37
